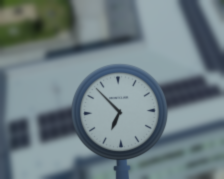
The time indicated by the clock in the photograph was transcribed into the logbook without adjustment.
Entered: 6:53
